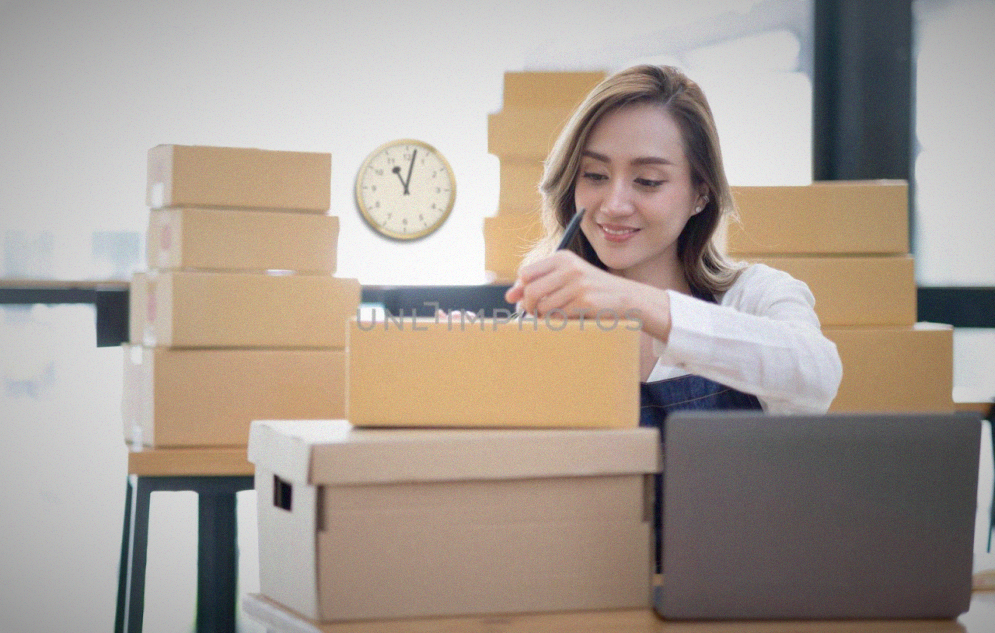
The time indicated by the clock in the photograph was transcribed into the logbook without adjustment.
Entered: 11:02
